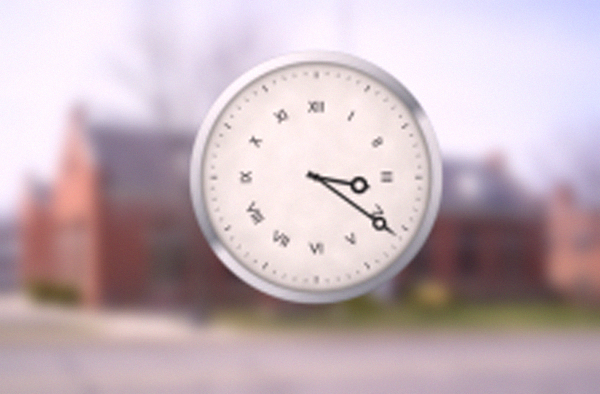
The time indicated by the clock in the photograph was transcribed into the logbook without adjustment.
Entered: 3:21
